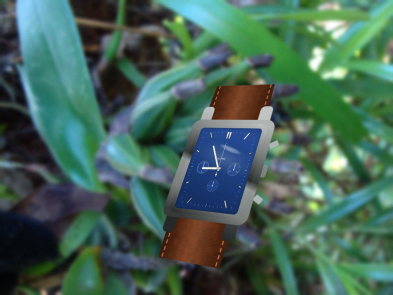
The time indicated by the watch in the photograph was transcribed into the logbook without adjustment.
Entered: 8:55
